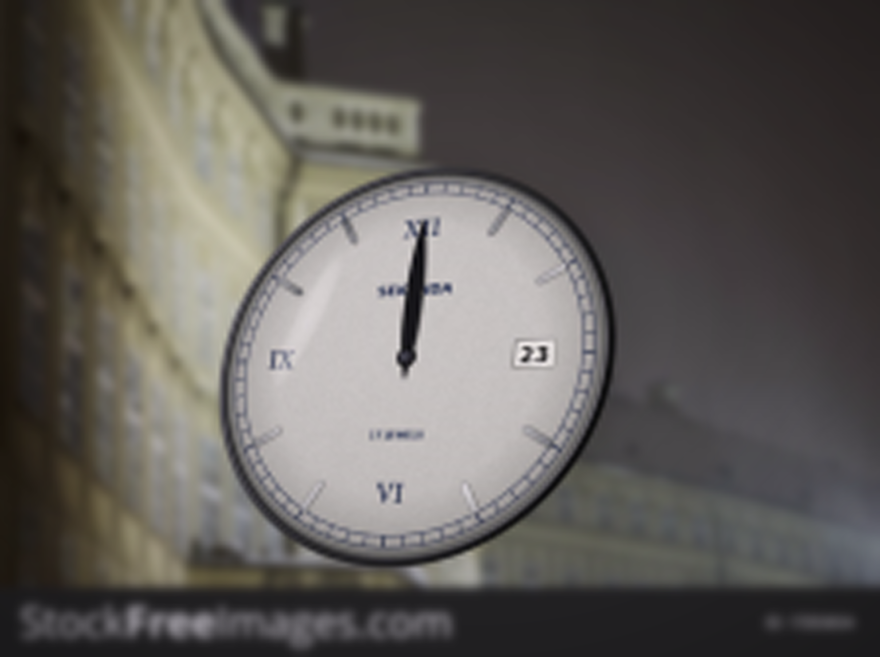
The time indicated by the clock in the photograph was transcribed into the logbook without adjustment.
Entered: 12:00
